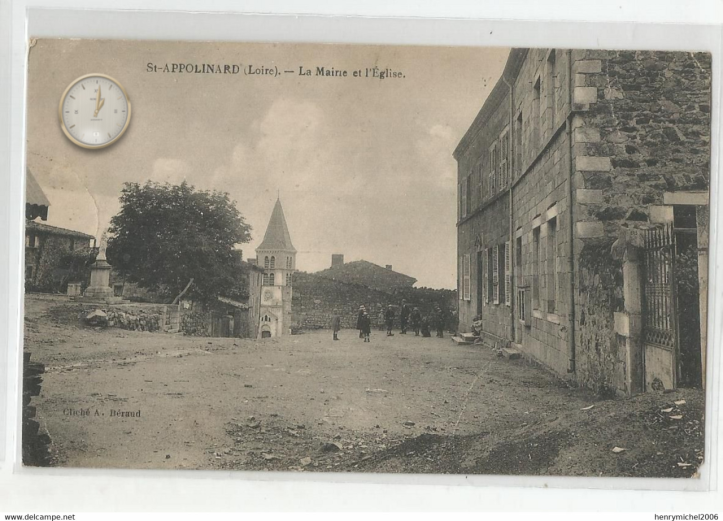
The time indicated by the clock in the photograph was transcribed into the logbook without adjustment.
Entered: 1:01
